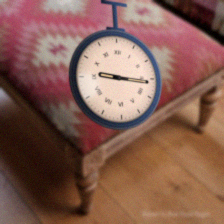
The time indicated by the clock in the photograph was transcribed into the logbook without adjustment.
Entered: 9:16
